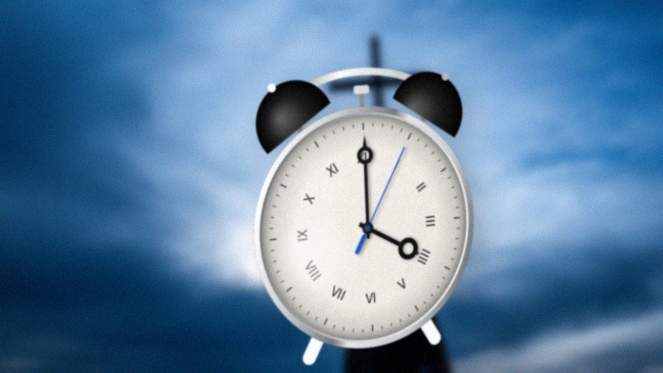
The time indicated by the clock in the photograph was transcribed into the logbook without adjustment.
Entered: 4:00:05
